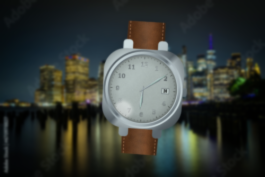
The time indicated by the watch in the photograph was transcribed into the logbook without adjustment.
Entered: 6:09
